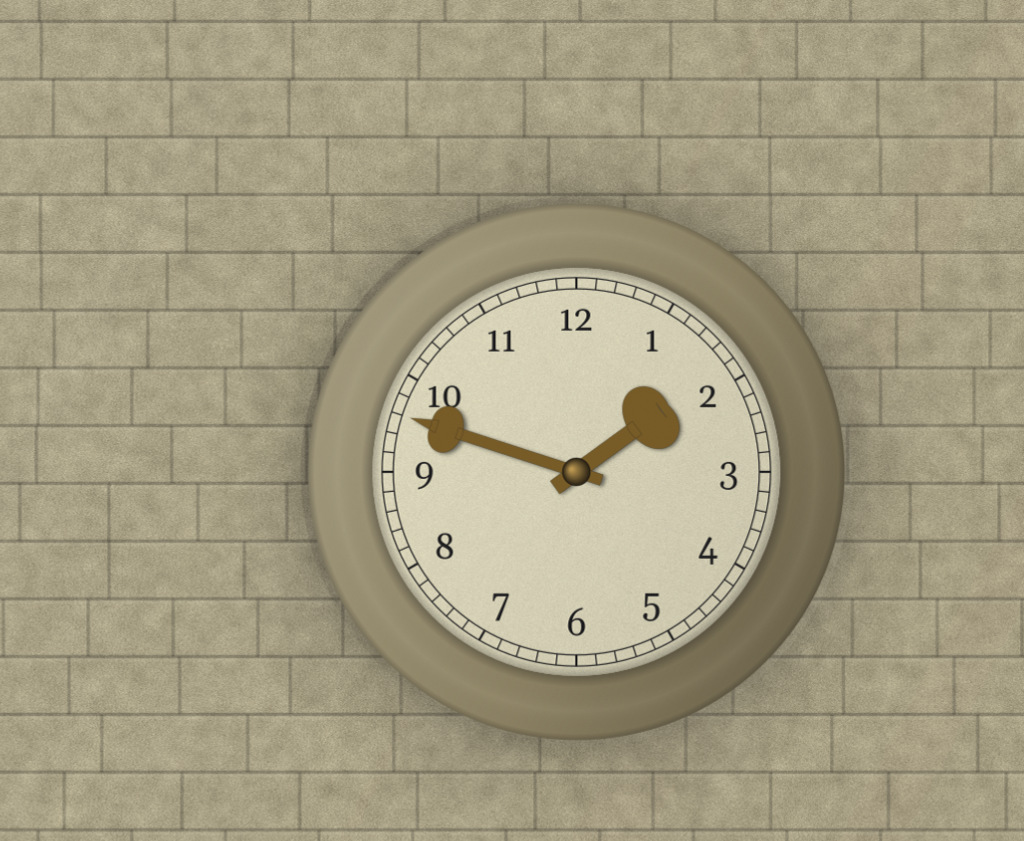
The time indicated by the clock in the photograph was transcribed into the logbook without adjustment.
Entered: 1:48
